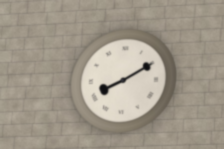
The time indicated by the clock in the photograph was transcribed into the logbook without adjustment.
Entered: 8:10
